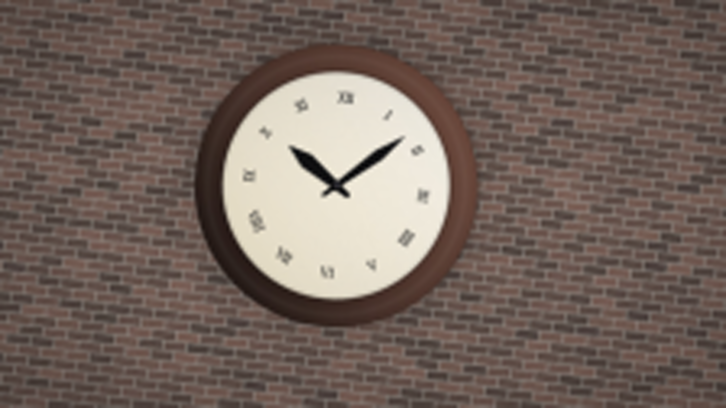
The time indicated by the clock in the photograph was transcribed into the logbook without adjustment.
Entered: 10:08
